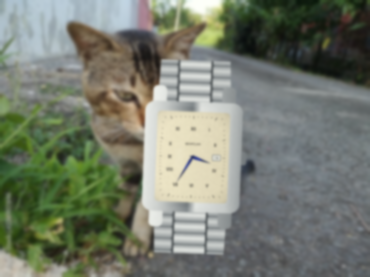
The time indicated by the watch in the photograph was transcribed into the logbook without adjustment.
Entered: 3:35
